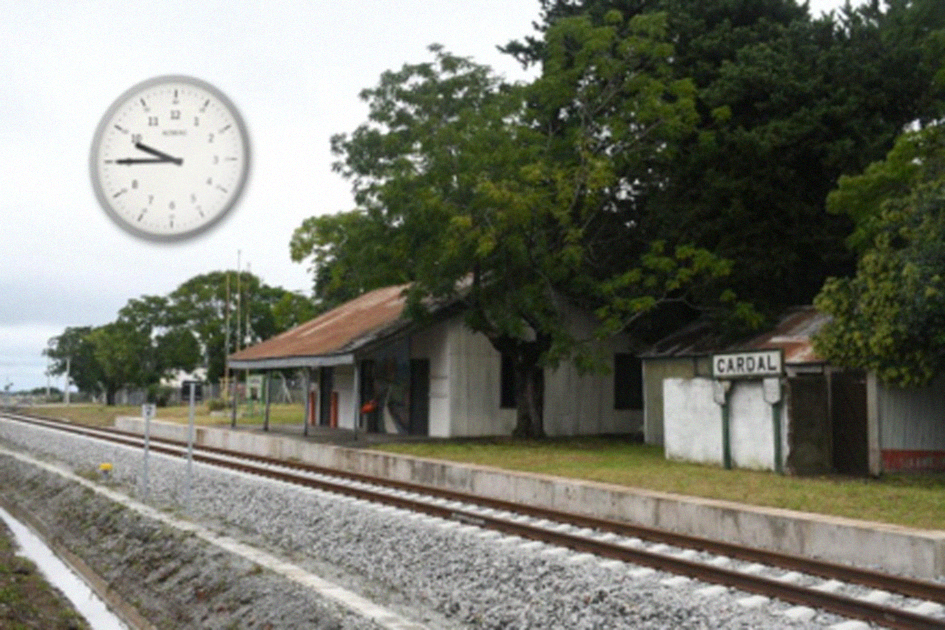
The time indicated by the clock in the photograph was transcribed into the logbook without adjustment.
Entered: 9:45
